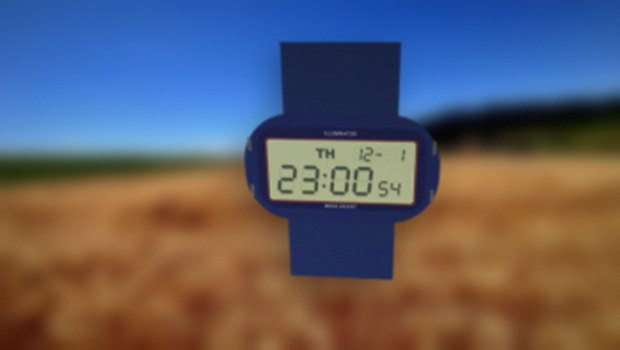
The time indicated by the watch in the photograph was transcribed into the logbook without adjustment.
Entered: 23:00:54
